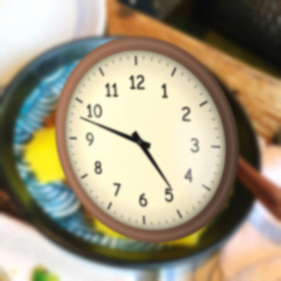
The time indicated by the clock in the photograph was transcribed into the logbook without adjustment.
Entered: 4:48
